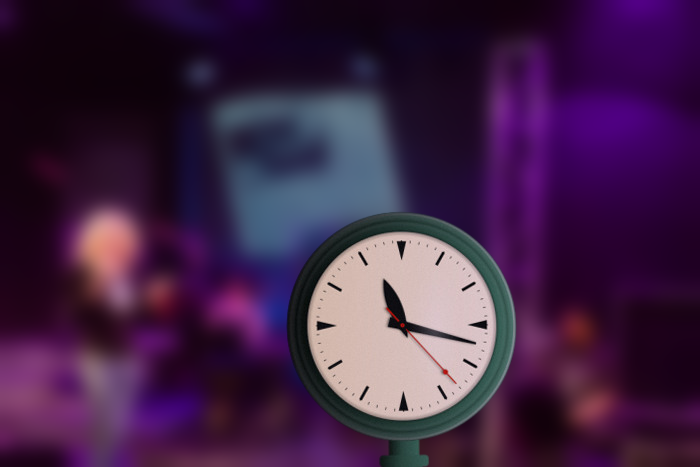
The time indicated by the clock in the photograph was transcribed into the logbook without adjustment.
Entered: 11:17:23
